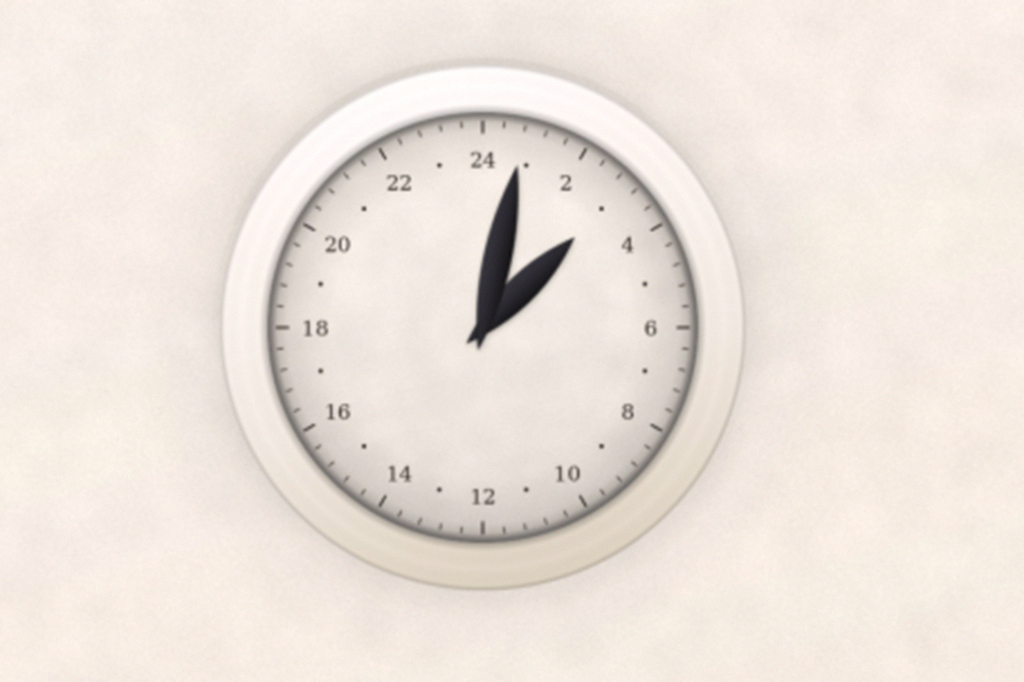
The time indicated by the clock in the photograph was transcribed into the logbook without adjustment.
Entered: 3:02
